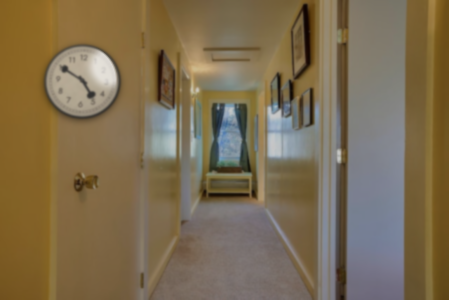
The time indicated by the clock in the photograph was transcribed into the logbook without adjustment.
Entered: 4:50
